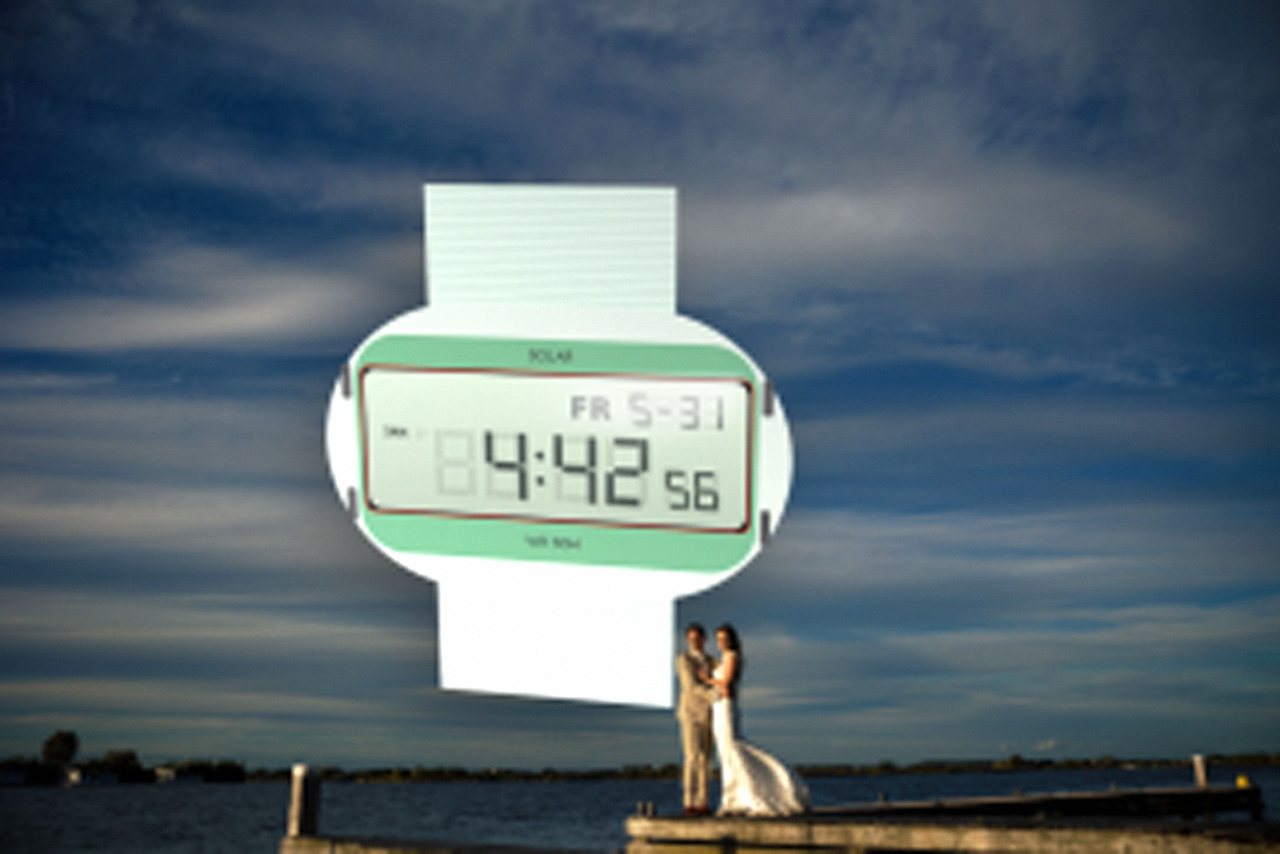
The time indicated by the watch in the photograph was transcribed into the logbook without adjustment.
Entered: 4:42:56
